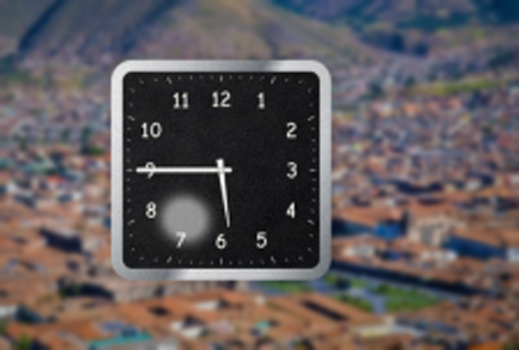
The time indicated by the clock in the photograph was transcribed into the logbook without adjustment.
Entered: 5:45
